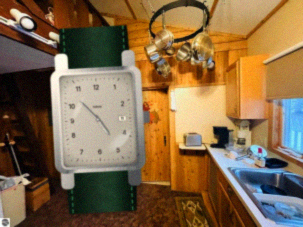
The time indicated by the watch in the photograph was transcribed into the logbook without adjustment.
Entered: 4:53
